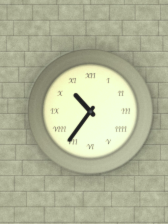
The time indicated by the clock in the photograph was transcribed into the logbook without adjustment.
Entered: 10:36
